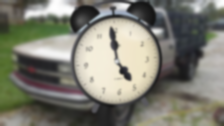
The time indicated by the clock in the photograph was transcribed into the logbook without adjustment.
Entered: 4:59
